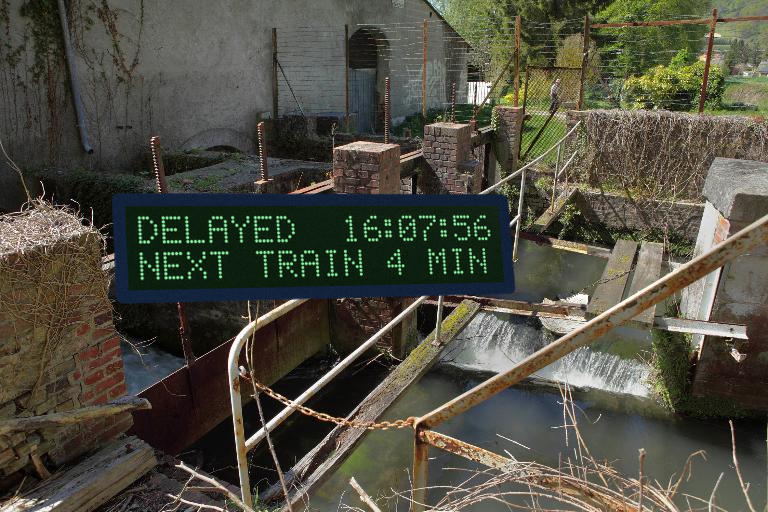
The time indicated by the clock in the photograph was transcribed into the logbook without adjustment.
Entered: 16:07:56
